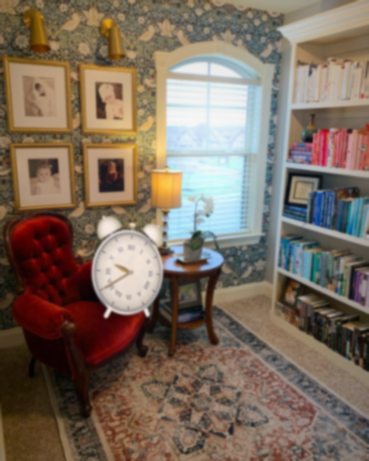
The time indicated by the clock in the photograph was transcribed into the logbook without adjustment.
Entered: 9:40
